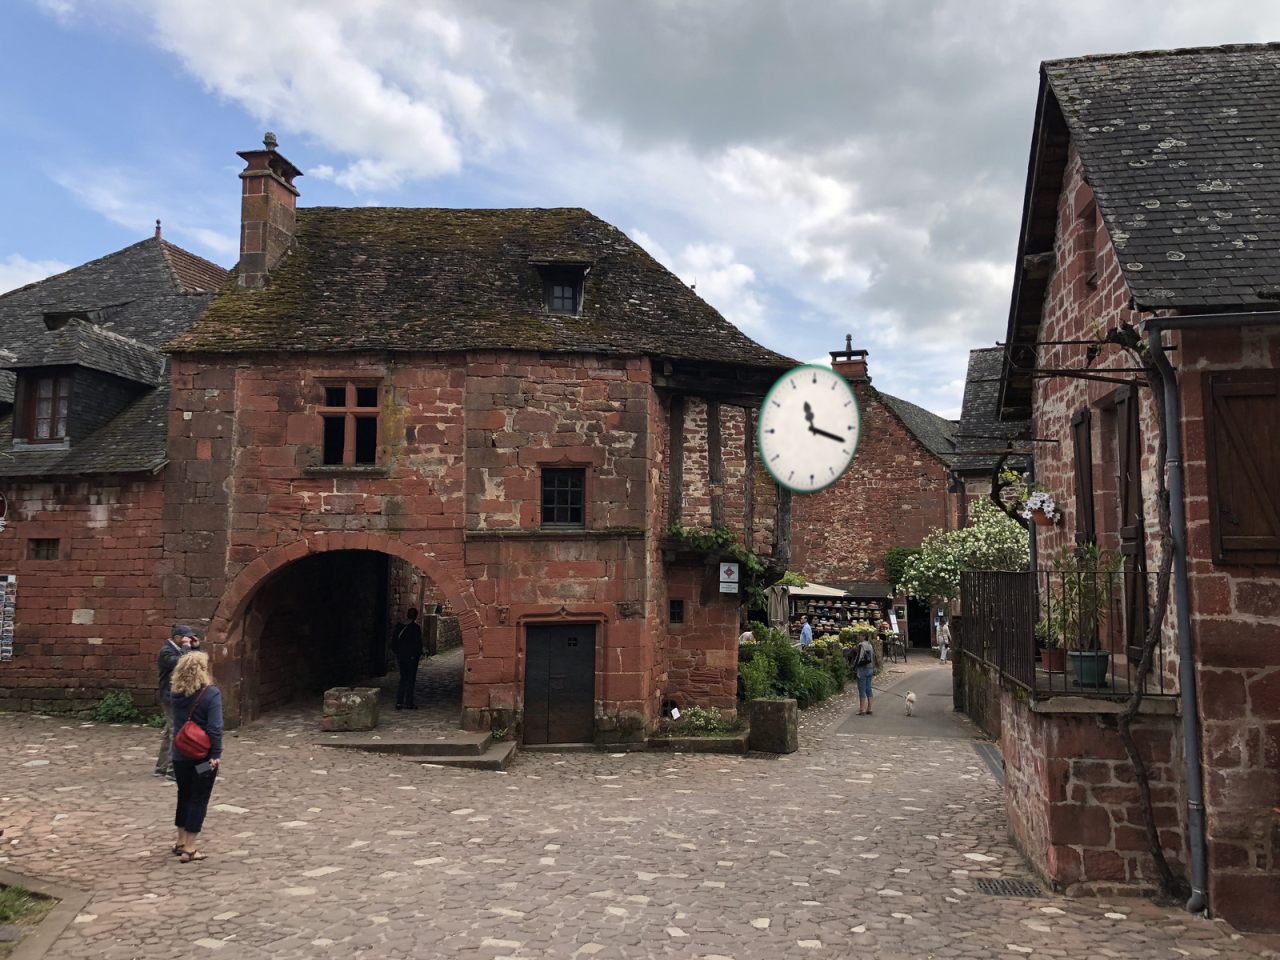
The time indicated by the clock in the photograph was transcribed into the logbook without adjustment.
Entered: 11:18
